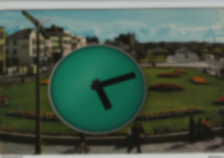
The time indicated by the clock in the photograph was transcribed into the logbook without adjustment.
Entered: 5:12
